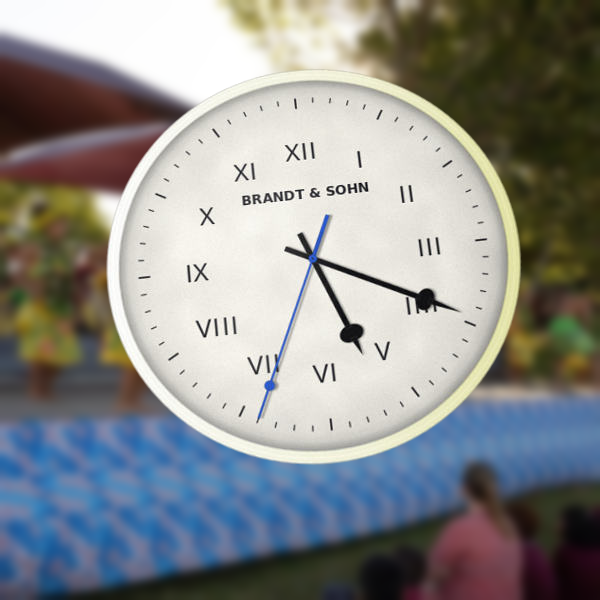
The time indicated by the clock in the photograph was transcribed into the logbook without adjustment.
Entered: 5:19:34
